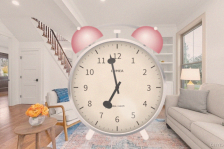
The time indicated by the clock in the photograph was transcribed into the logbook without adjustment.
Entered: 6:58
